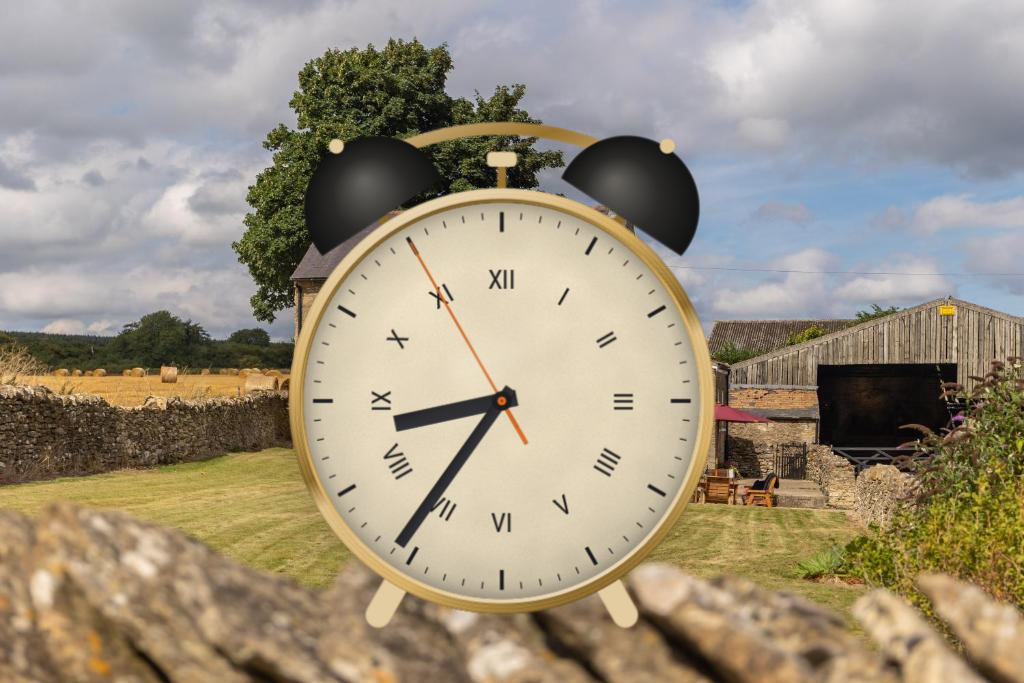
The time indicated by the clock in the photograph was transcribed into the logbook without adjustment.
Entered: 8:35:55
